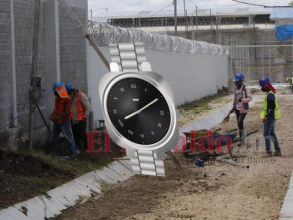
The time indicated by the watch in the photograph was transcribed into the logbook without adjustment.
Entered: 8:10
